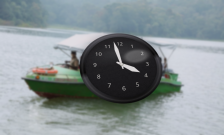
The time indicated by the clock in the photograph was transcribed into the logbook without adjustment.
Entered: 3:58
